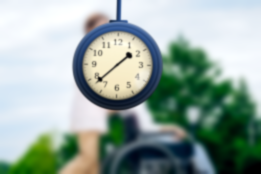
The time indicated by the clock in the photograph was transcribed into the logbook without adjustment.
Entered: 1:38
